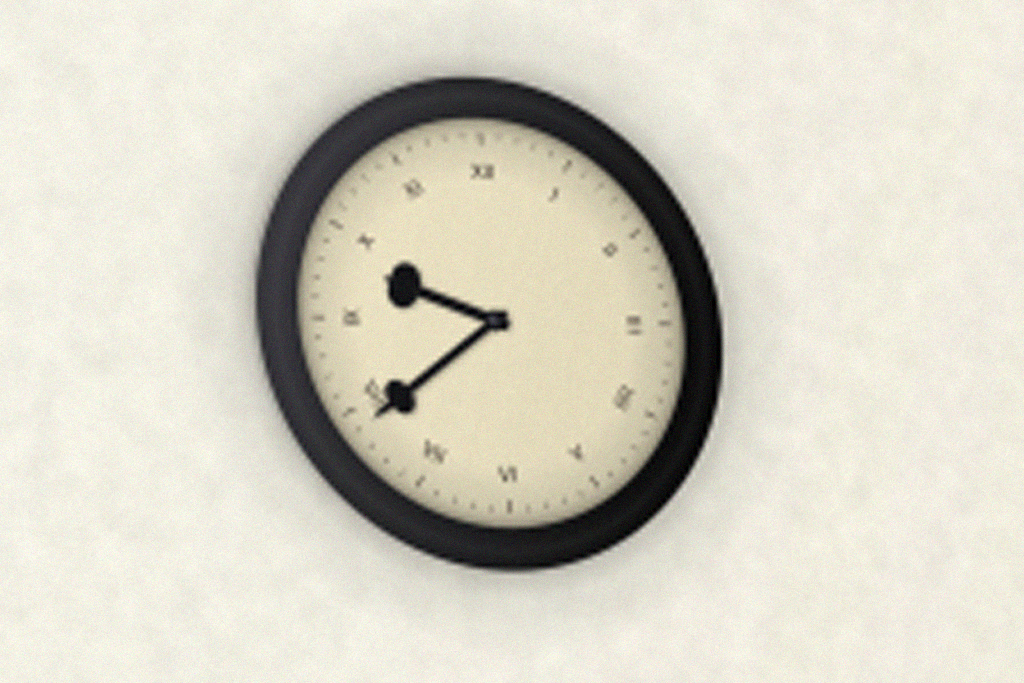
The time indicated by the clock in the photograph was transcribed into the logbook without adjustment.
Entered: 9:39
